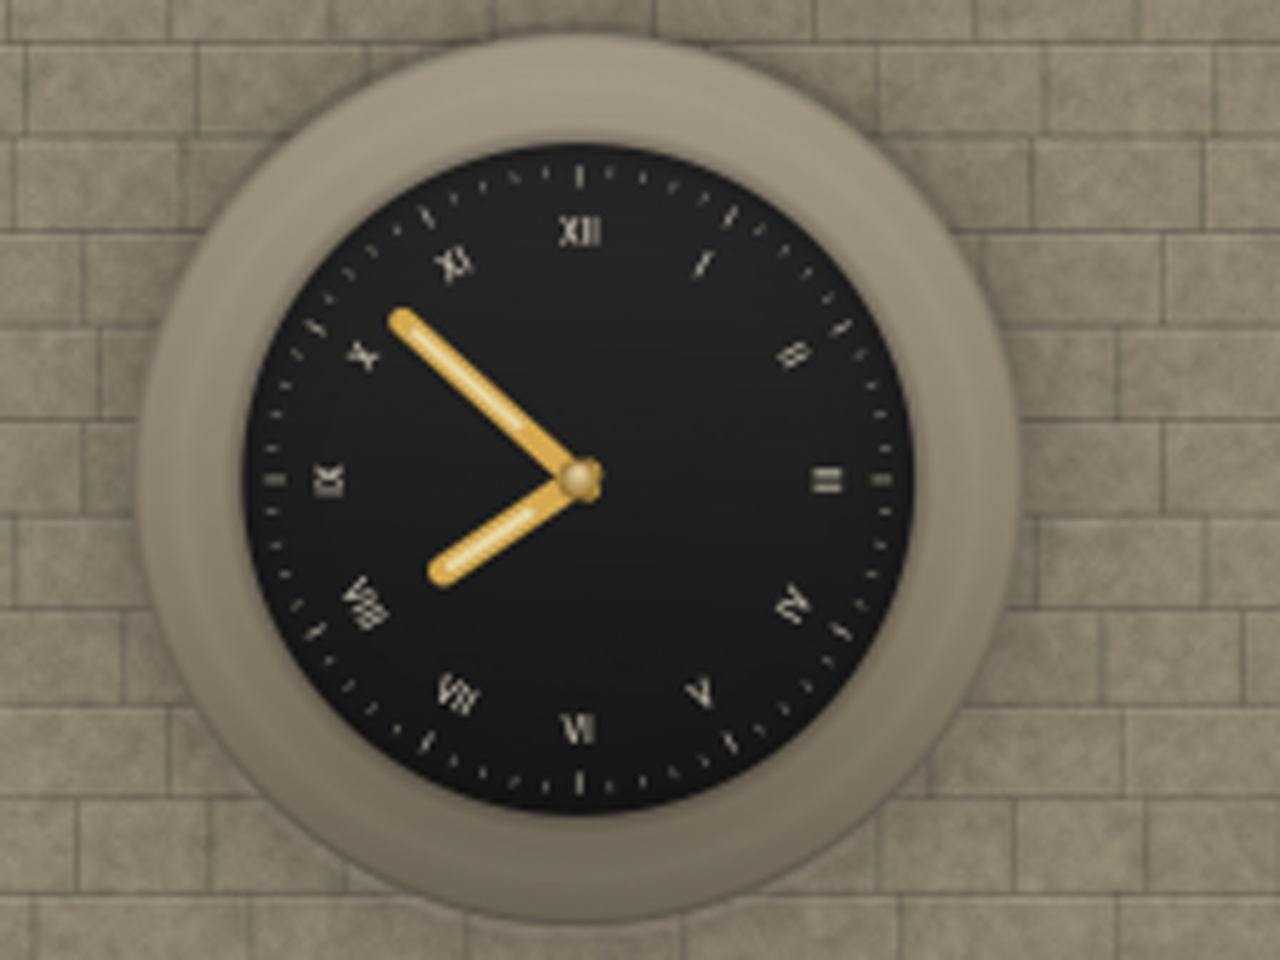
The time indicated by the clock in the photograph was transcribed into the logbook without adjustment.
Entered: 7:52
